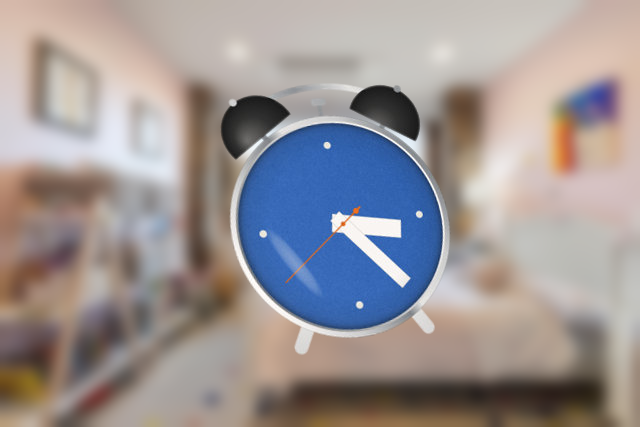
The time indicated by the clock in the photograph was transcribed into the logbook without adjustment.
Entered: 3:23:39
